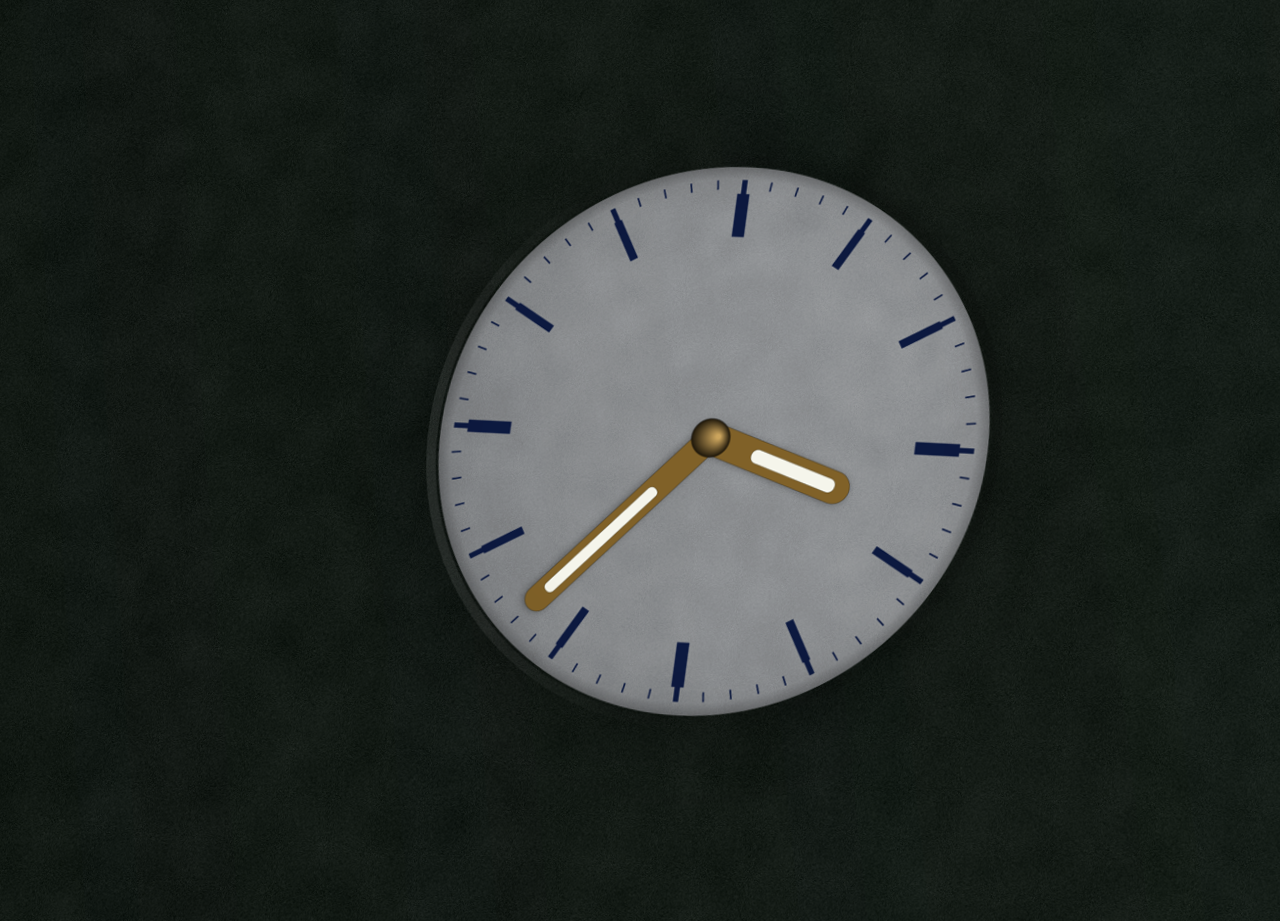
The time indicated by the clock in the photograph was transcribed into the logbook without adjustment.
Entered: 3:37
